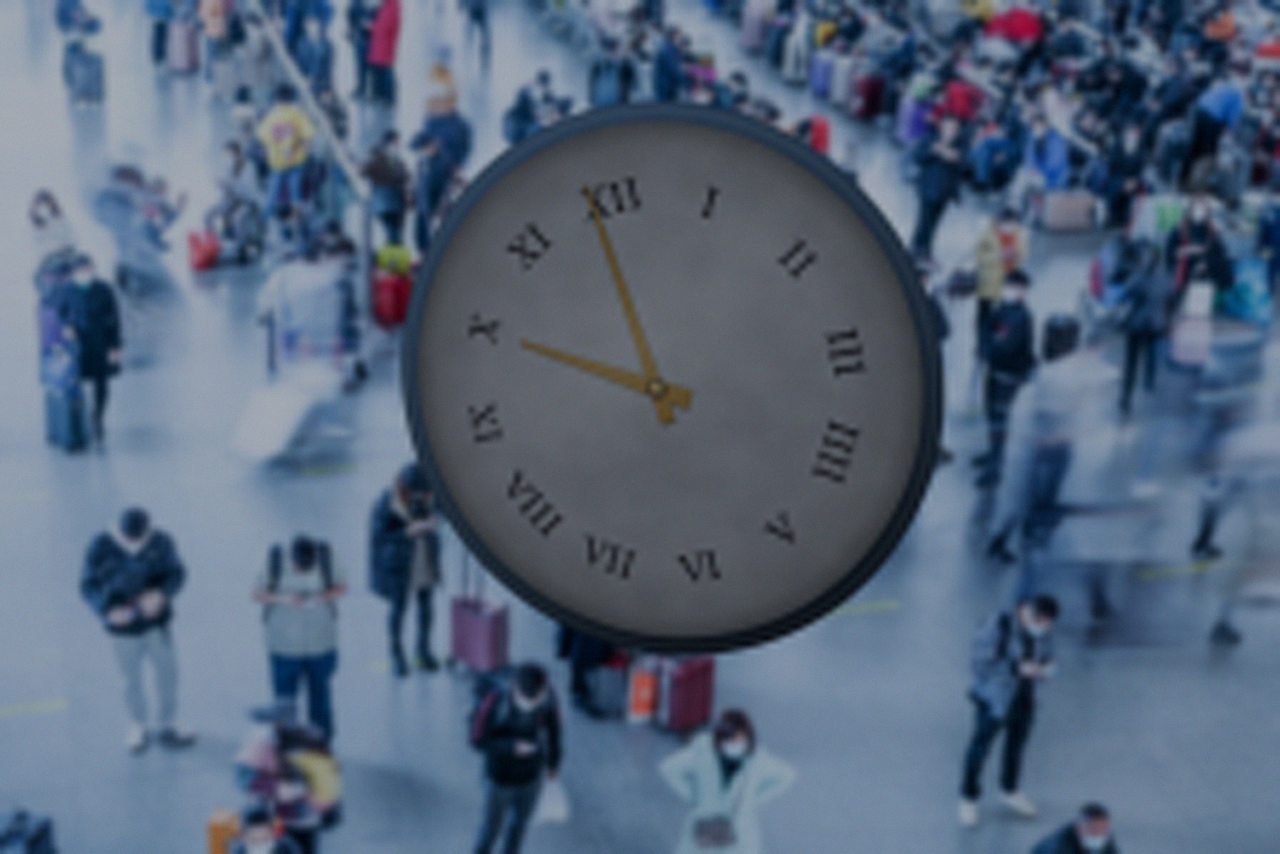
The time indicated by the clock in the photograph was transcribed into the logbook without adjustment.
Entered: 9:59
